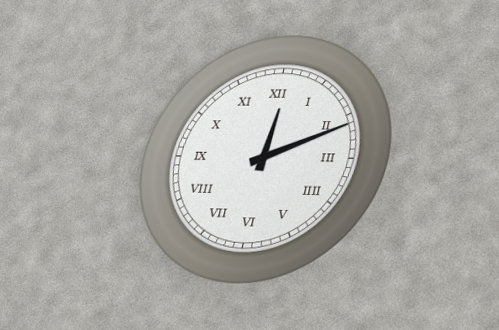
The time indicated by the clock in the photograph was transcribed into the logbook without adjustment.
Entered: 12:11
